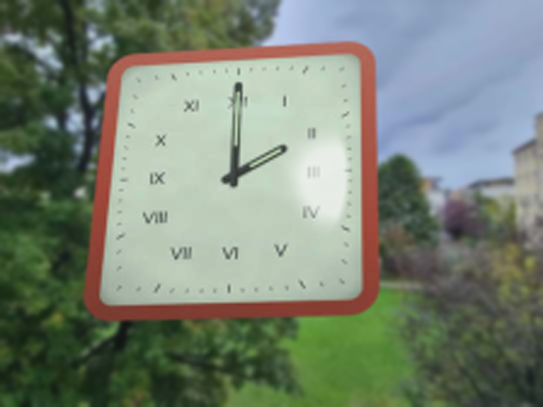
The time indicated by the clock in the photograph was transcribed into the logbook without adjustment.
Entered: 2:00
